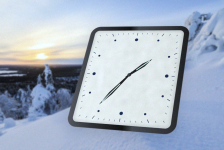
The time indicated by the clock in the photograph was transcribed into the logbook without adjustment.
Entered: 1:36
